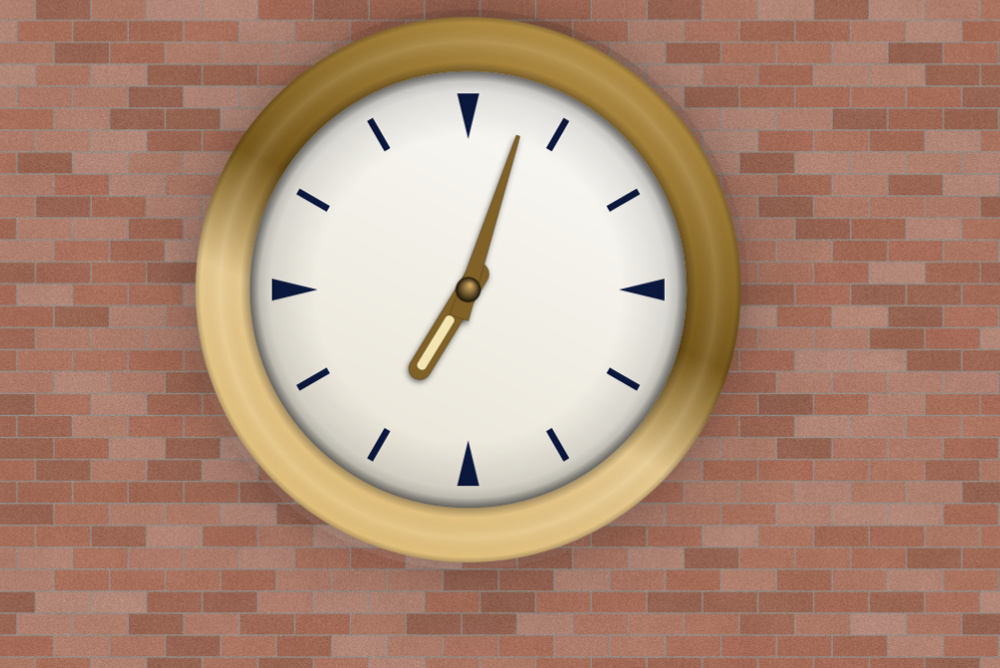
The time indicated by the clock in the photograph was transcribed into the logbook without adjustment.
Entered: 7:03
